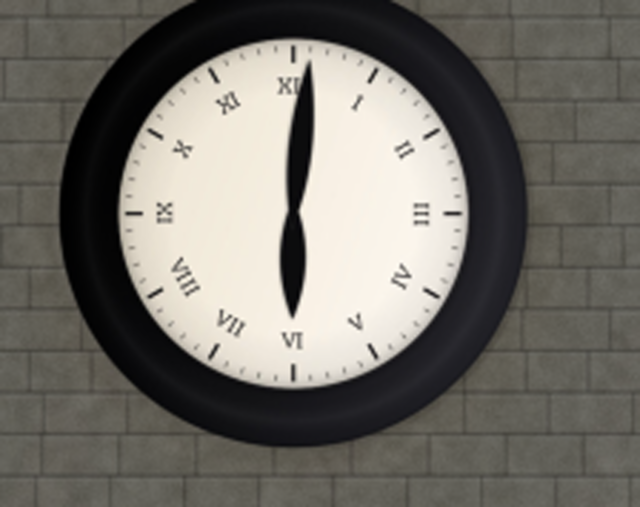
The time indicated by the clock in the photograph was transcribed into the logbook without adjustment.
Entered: 6:01
